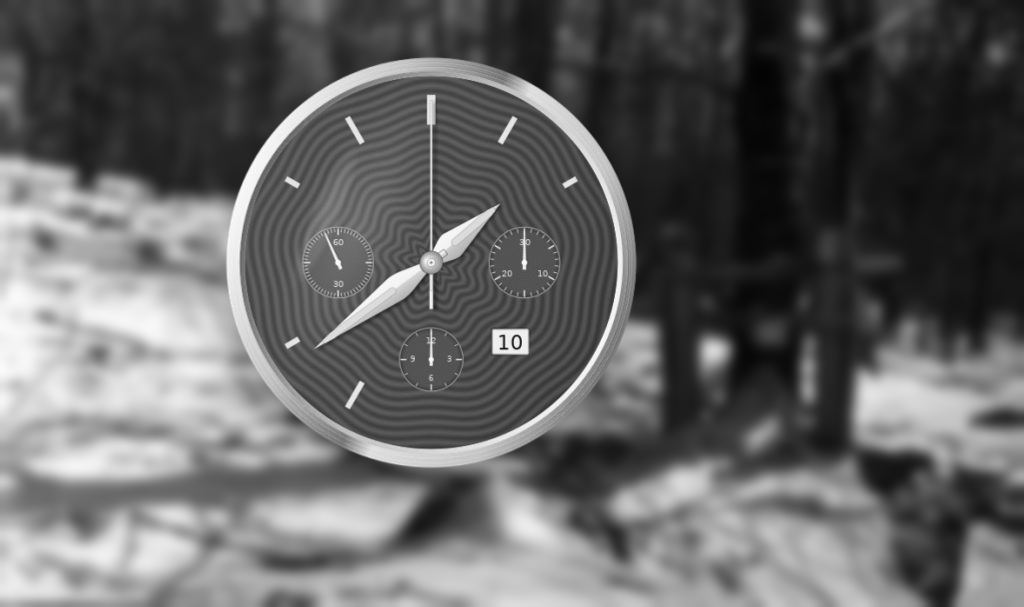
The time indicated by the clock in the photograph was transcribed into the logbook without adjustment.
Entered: 1:38:56
